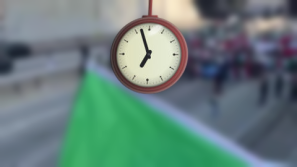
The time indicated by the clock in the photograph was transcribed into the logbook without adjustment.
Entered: 6:57
